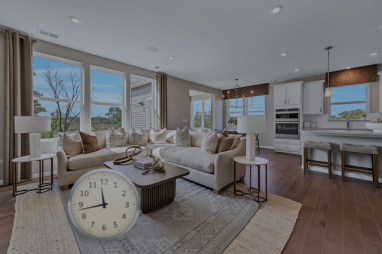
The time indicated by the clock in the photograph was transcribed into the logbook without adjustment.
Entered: 11:43
